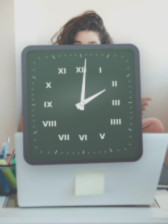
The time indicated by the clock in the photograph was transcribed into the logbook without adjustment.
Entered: 2:01
